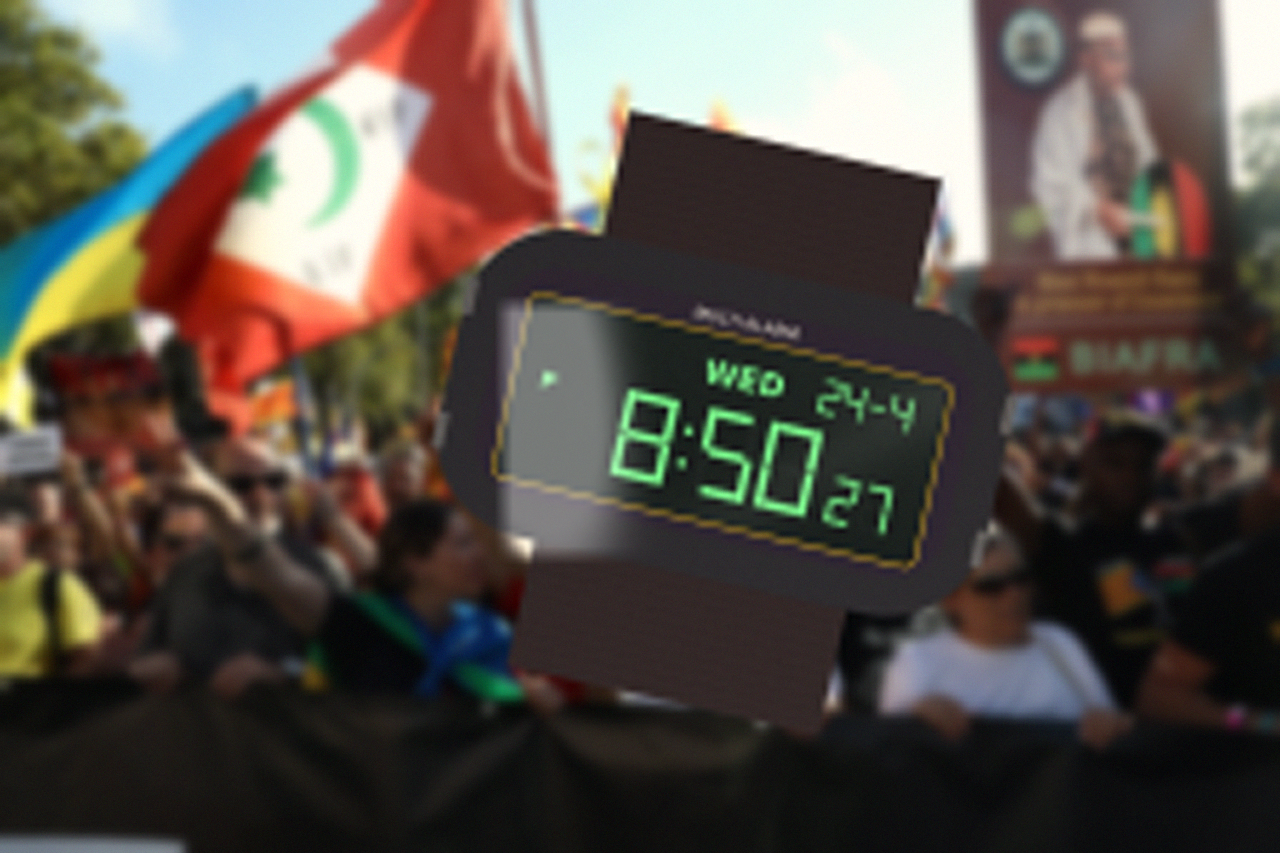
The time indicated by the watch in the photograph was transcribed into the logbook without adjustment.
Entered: 8:50:27
